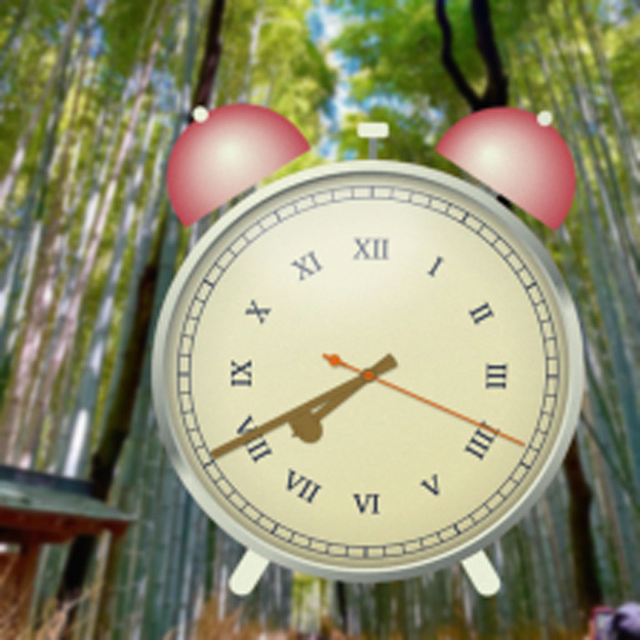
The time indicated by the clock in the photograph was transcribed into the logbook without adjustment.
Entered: 7:40:19
